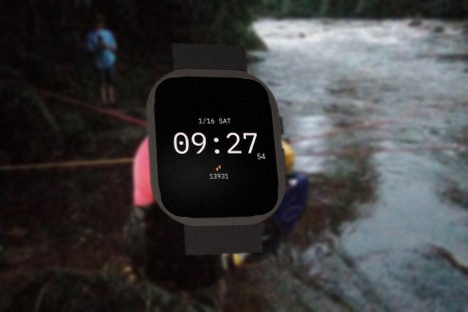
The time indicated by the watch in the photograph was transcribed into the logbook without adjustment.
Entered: 9:27:54
